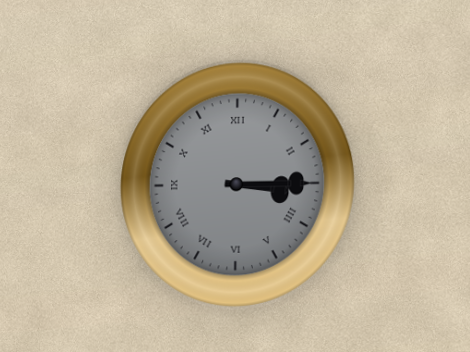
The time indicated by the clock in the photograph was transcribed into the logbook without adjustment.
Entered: 3:15
